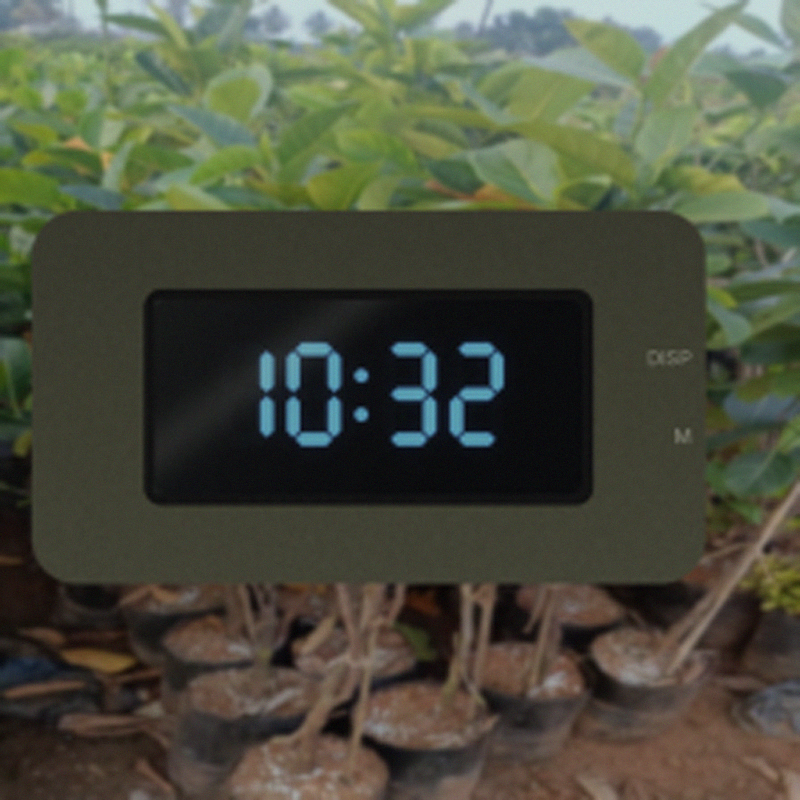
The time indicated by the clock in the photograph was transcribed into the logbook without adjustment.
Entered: 10:32
